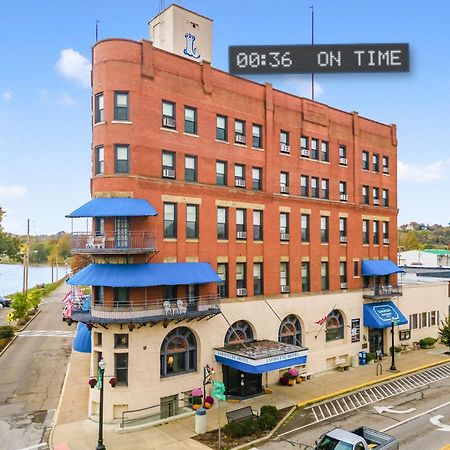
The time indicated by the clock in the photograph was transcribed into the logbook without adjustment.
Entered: 0:36
